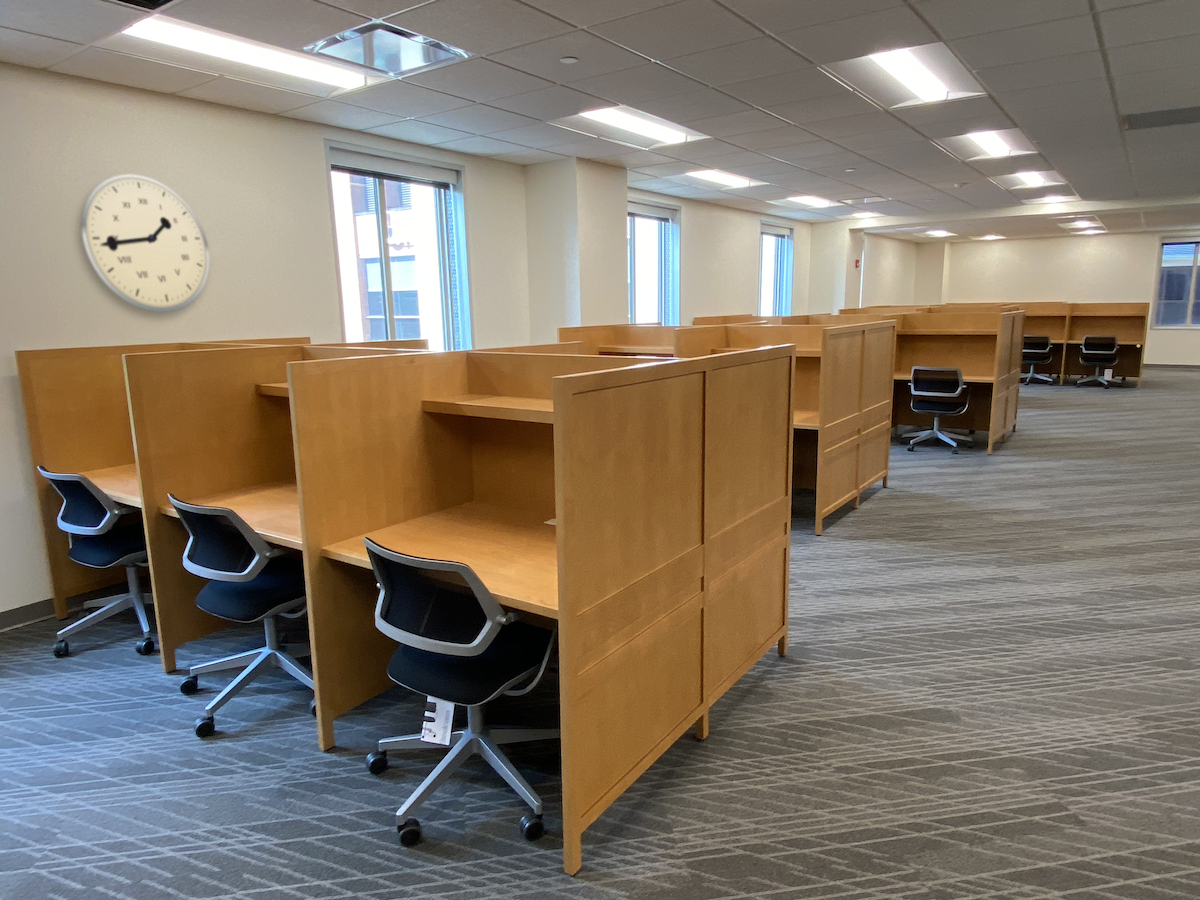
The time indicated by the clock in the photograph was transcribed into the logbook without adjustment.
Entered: 1:44
